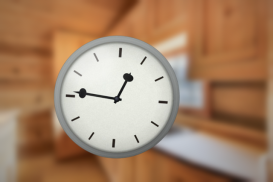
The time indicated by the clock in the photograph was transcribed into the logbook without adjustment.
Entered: 12:46
